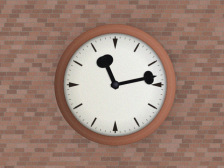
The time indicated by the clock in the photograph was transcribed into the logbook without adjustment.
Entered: 11:13
